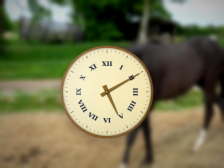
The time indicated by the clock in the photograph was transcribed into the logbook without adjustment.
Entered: 5:10
